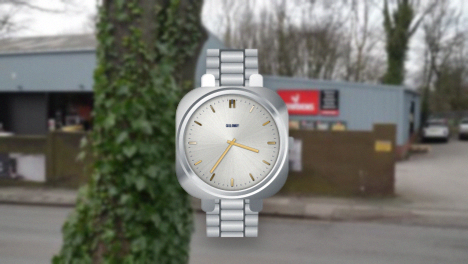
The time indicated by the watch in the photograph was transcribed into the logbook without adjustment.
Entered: 3:36
